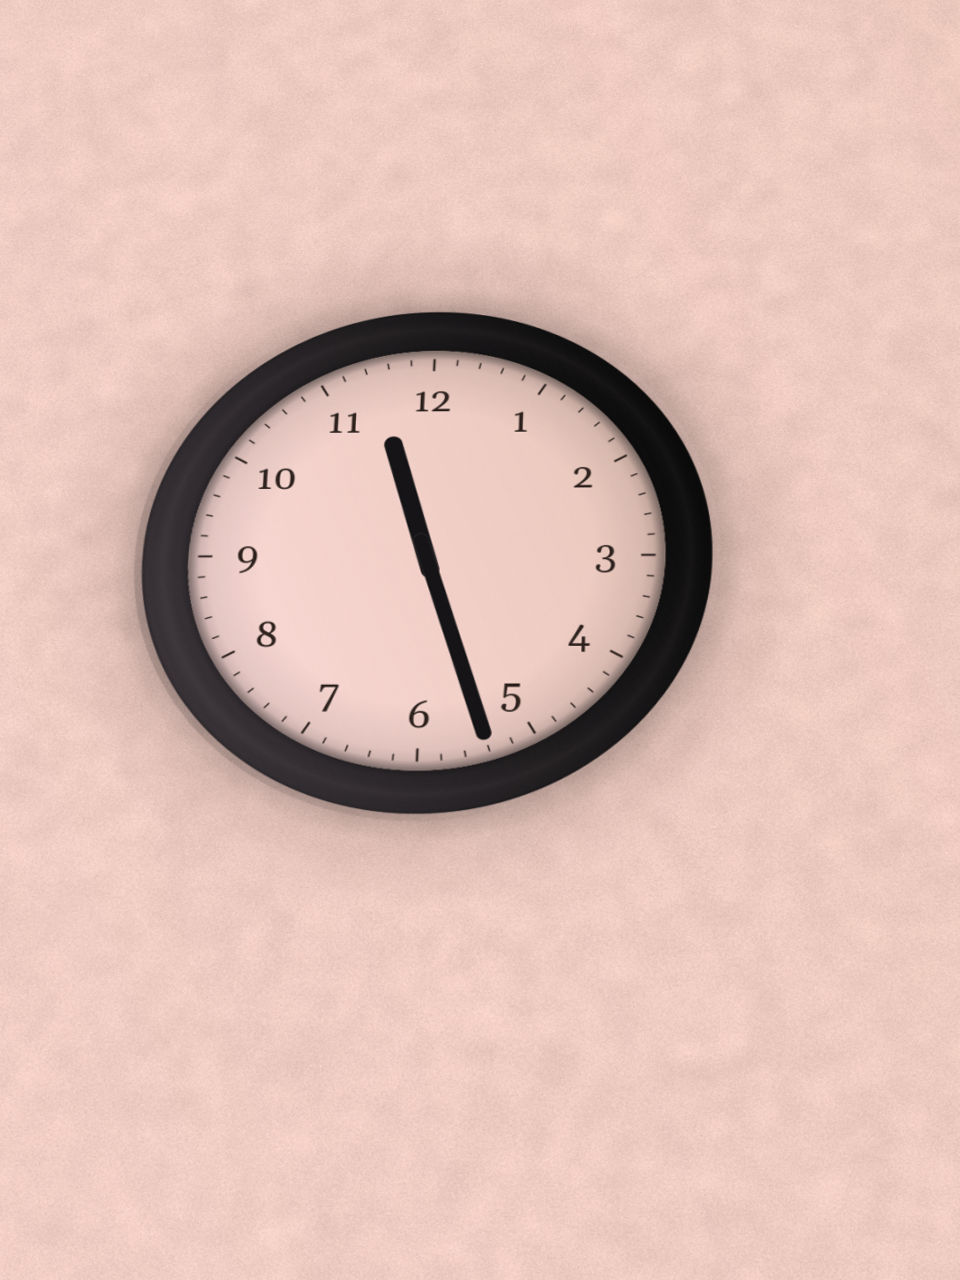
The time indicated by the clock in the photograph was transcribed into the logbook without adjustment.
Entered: 11:27
